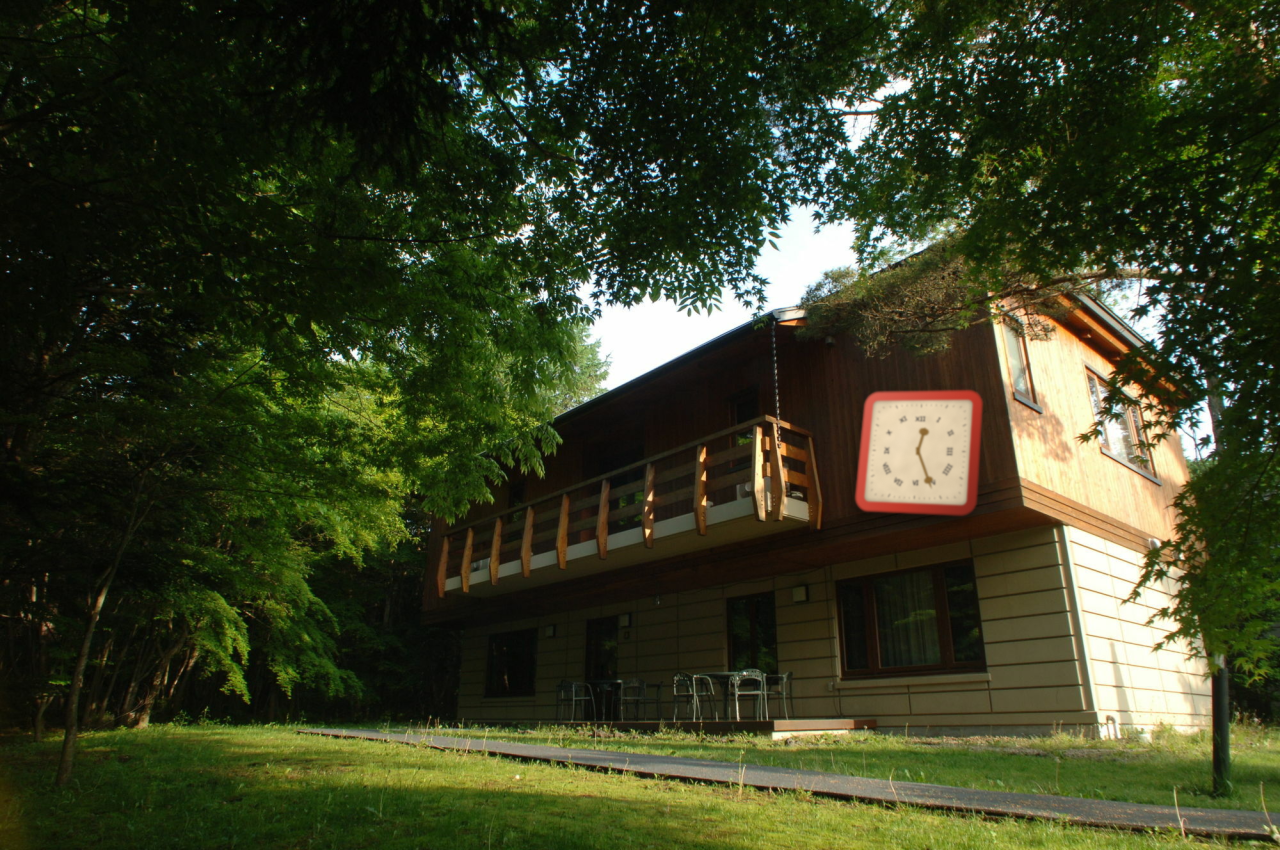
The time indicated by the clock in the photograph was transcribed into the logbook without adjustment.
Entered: 12:26
